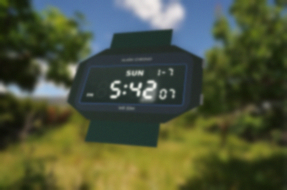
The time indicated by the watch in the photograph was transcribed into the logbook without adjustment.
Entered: 5:42
